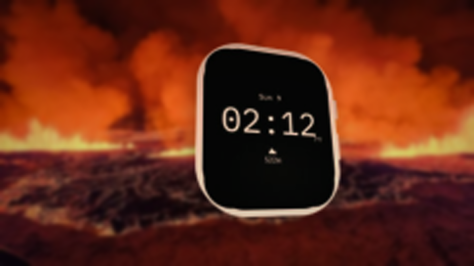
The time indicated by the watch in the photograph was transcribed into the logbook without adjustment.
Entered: 2:12
